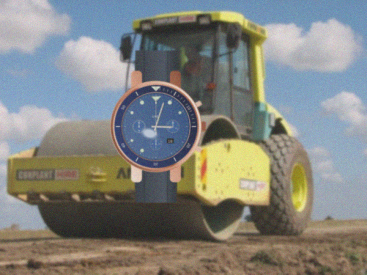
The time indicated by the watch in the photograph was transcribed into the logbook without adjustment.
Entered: 3:03
